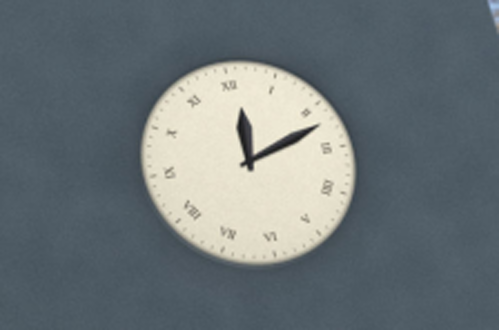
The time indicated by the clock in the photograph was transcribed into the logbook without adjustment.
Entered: 12:12
